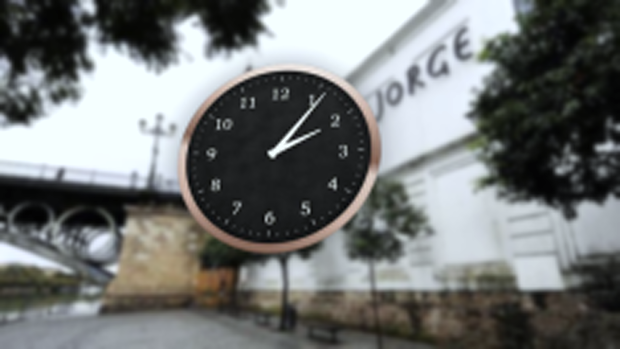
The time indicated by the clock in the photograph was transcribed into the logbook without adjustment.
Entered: 2:06
